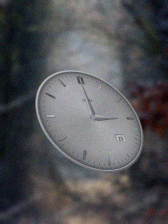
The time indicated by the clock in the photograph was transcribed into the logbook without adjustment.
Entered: 3:00
